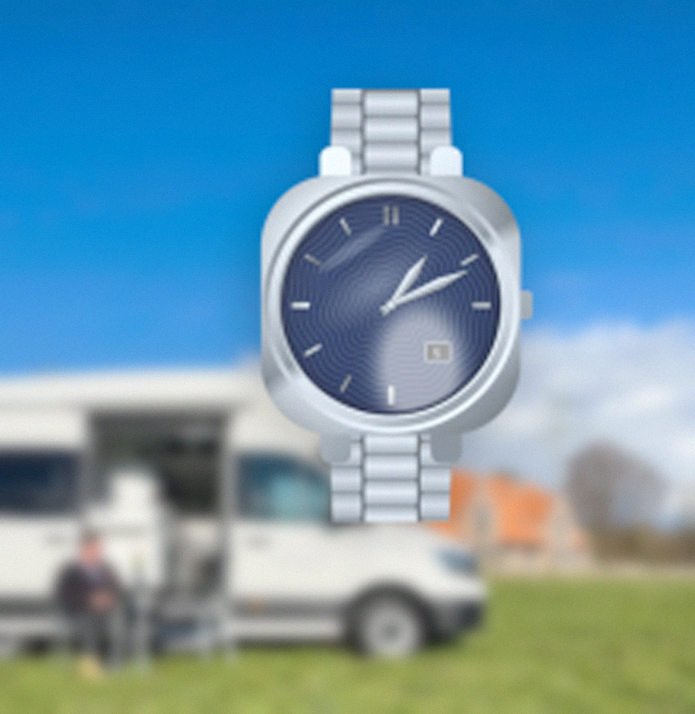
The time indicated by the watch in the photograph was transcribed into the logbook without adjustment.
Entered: 1:11
